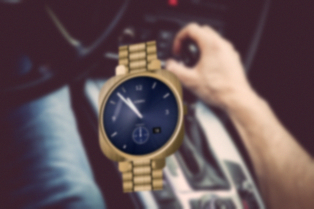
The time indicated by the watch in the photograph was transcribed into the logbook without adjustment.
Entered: 10:53
